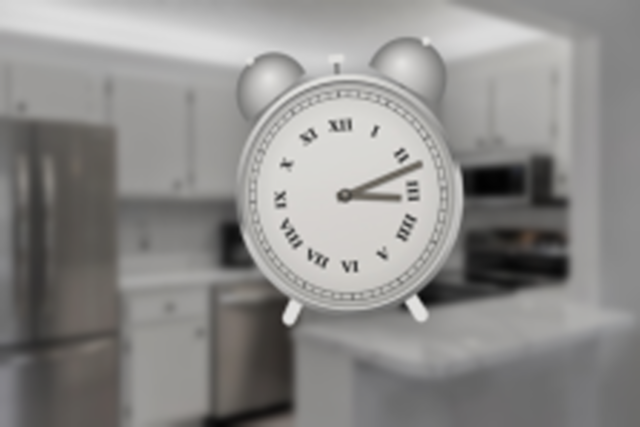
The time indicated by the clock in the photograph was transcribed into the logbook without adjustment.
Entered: 3:12
